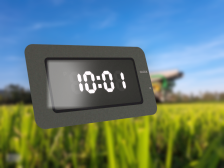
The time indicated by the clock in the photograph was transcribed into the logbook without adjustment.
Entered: 10:01
